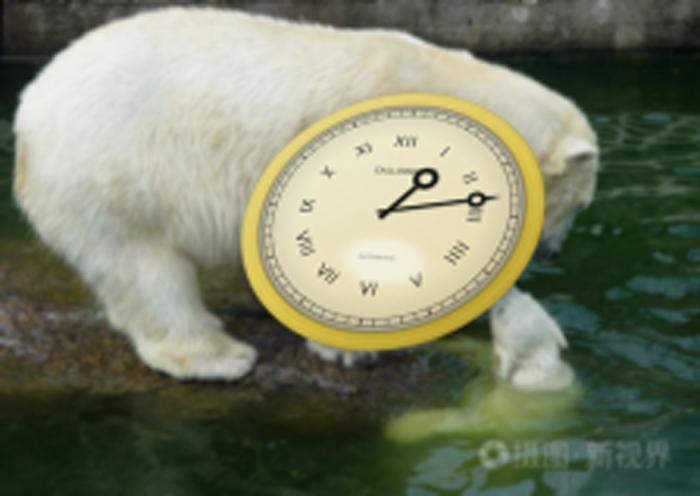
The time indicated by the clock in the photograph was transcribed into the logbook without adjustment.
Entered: 1:13
